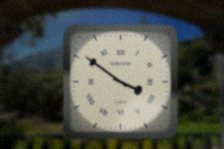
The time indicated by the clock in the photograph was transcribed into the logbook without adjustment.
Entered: 3:51
